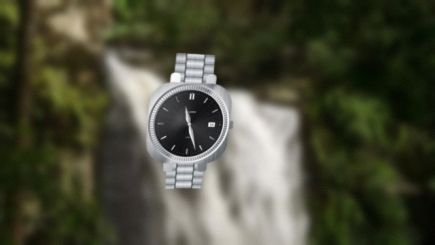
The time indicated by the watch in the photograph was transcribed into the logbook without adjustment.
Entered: 11:27
